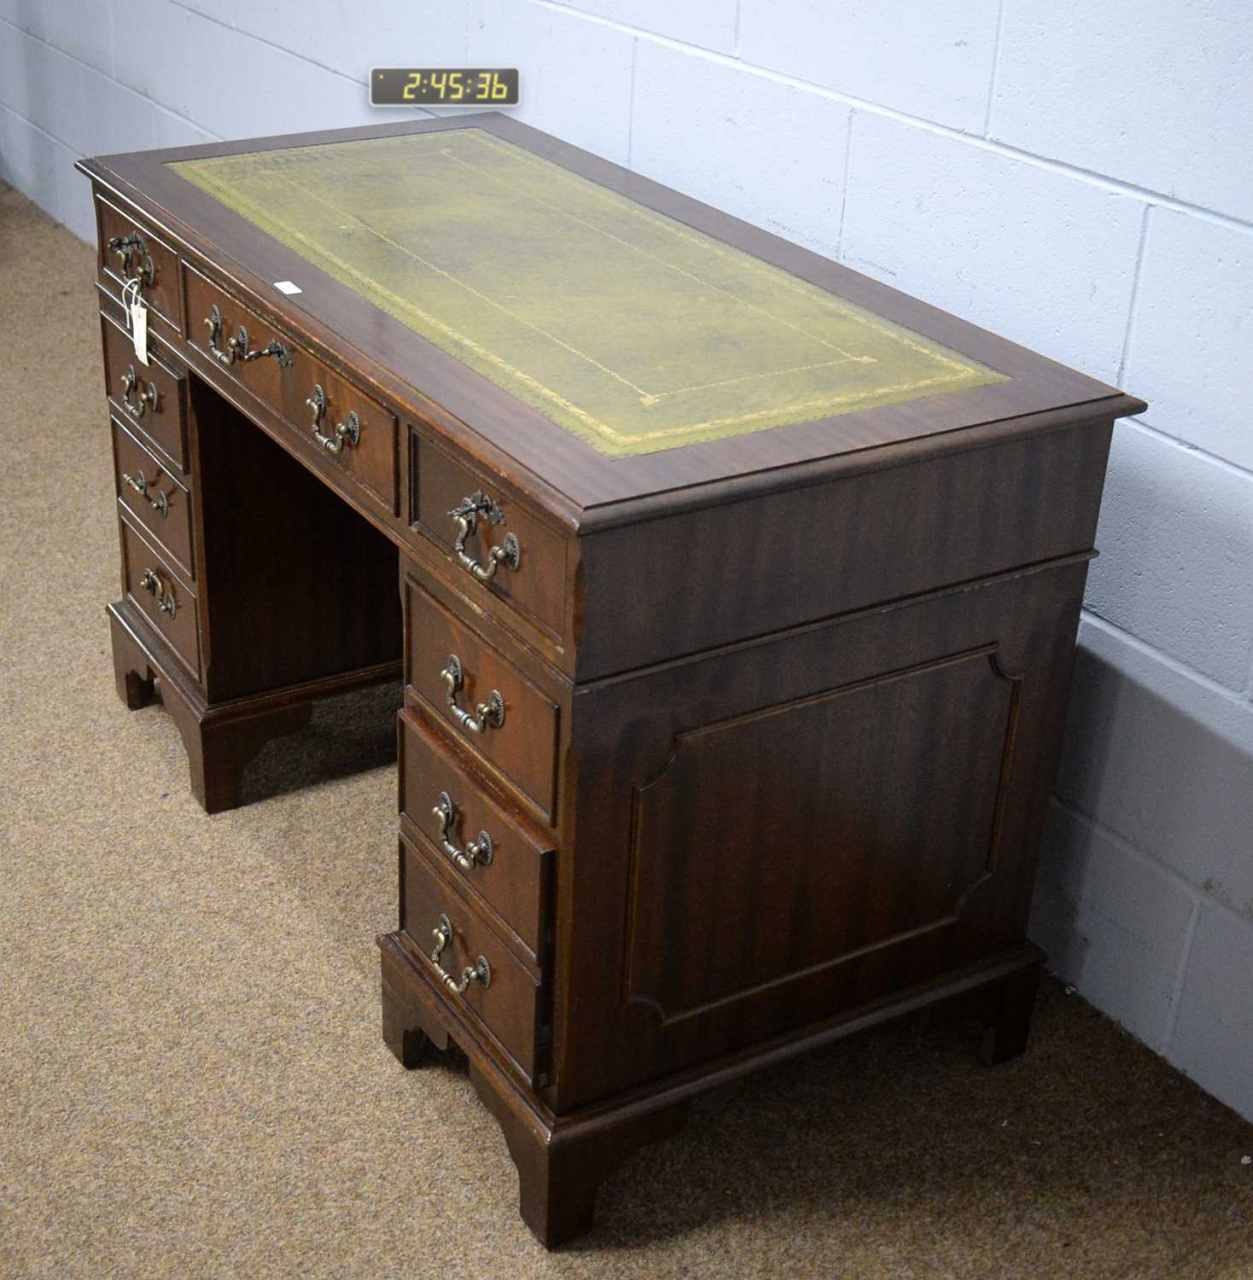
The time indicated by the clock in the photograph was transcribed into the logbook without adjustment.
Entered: 2:45:36
